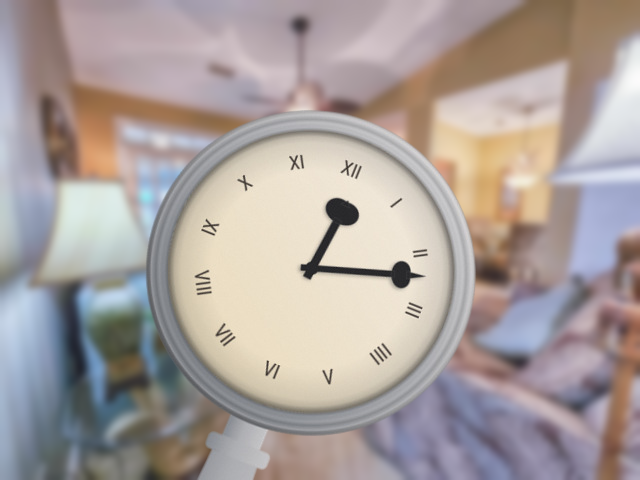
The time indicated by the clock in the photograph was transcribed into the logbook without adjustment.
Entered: 12:12
